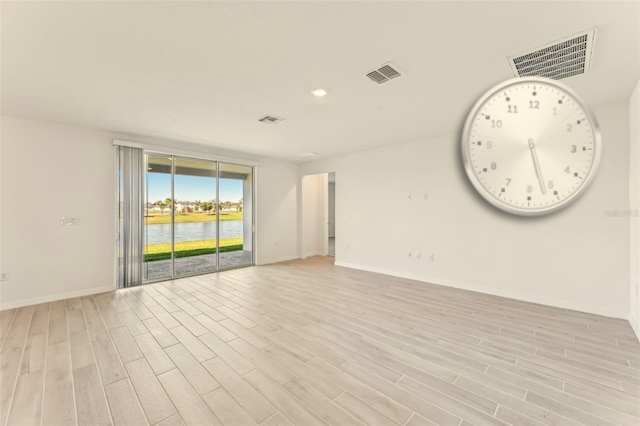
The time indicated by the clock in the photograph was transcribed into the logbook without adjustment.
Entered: 5:27
